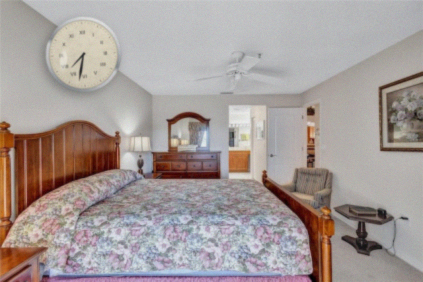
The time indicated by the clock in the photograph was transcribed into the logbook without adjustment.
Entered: 7:32
